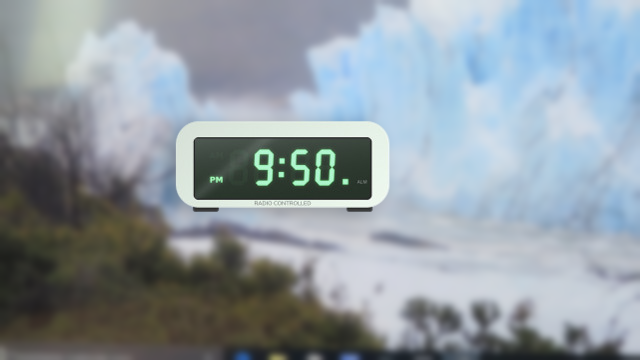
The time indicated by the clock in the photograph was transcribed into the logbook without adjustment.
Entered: 9:50
